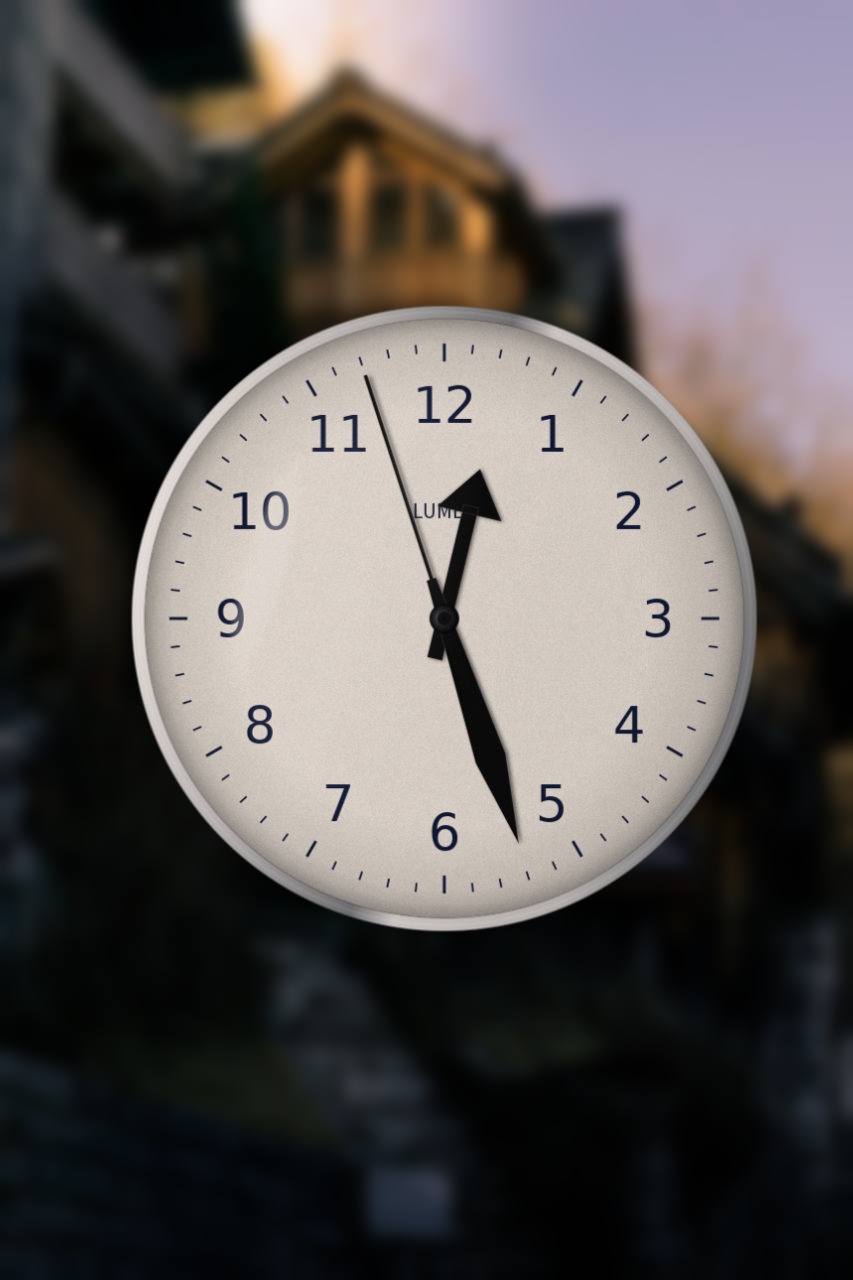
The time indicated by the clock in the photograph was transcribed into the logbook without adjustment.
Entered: 12:26:57
